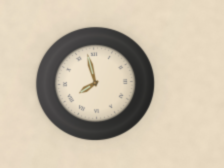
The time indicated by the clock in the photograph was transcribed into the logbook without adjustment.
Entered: 7:58
